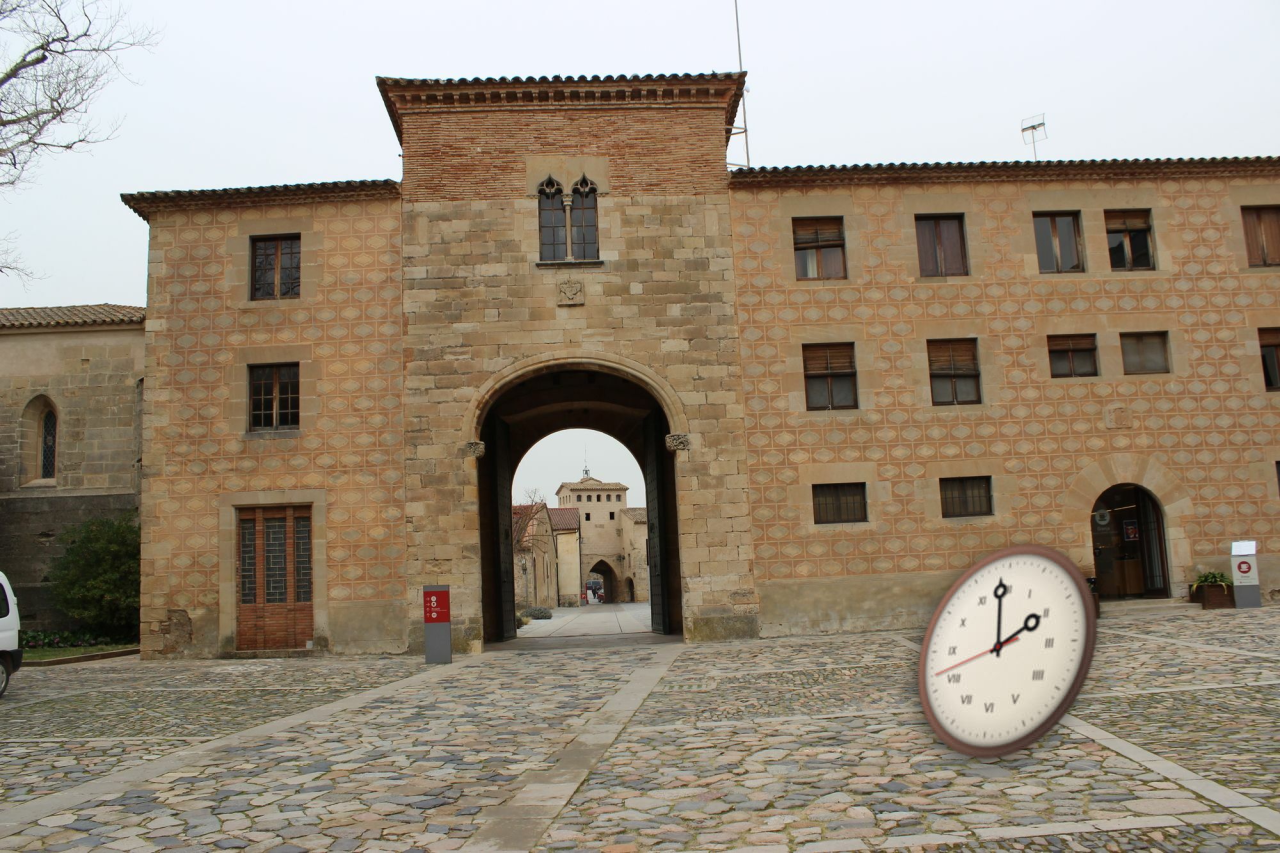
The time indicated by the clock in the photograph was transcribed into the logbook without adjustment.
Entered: 1:58:42
